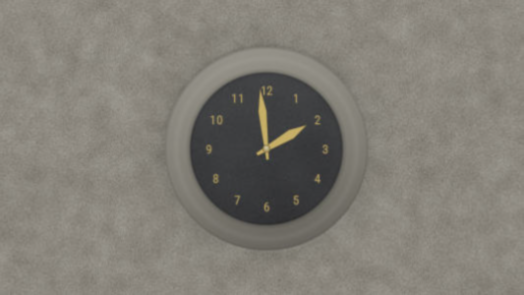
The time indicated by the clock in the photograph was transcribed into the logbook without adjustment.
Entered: 1:59
